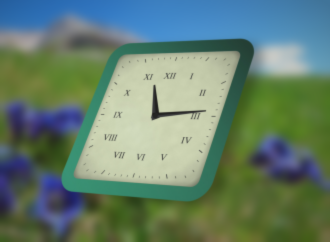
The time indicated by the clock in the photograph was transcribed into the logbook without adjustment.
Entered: 11:14
